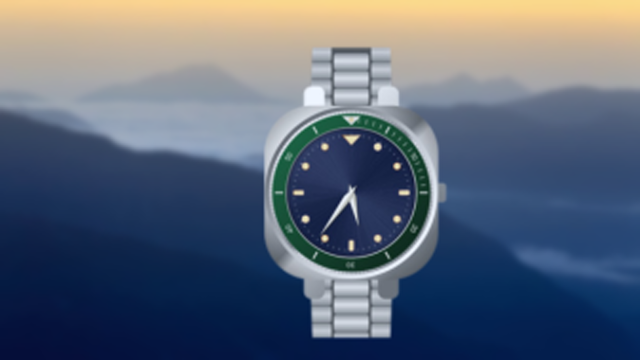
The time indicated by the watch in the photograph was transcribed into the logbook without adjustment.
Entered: 5:36
